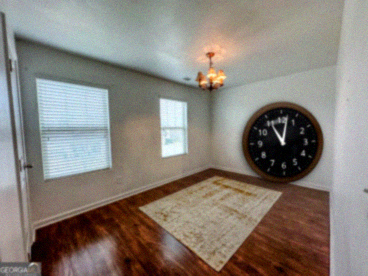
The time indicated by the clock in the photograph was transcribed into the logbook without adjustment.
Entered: 11:02
